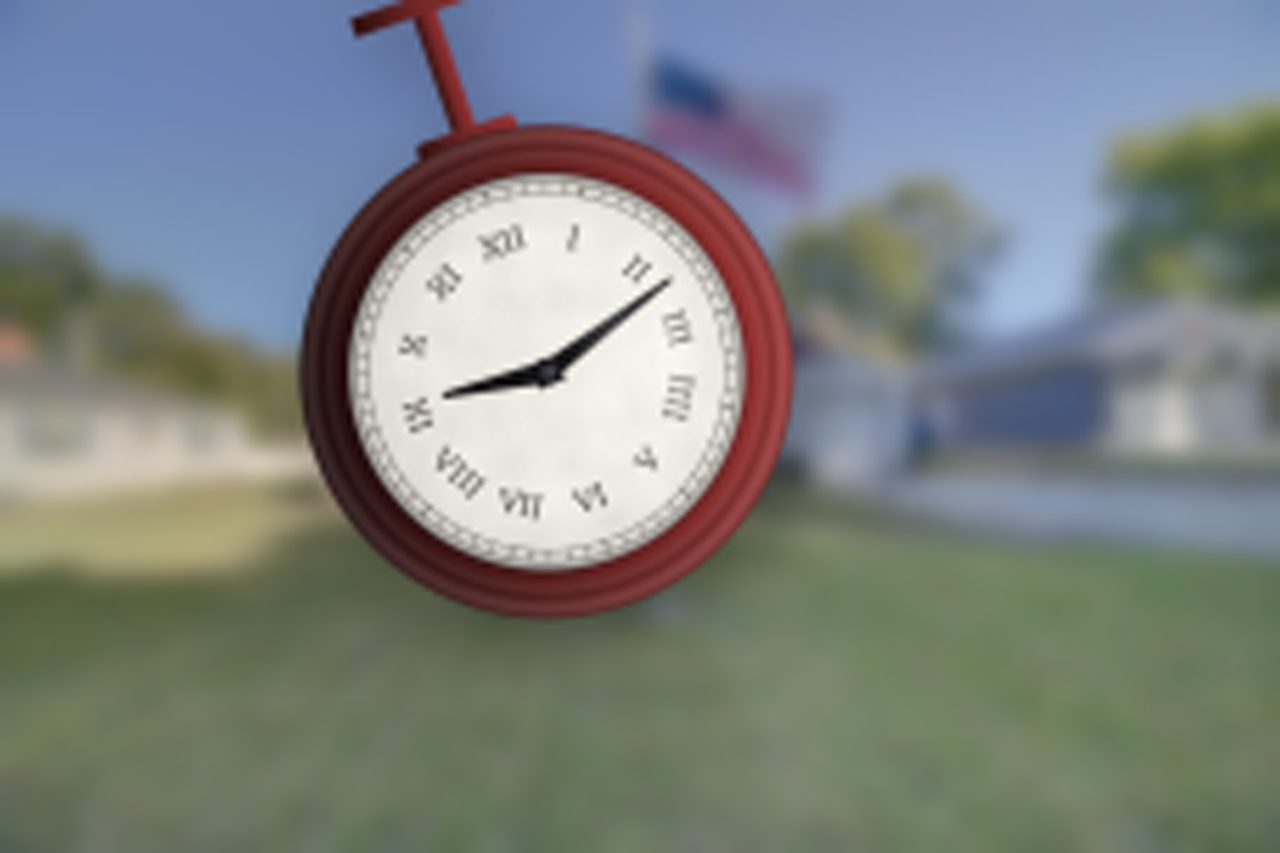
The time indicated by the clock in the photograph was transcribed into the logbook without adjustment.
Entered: 9:12
